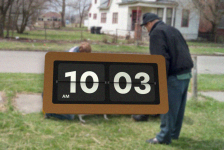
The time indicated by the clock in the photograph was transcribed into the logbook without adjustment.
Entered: 10:03
